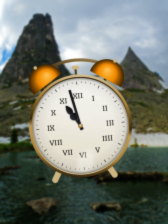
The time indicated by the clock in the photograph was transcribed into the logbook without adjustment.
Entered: 10:58
